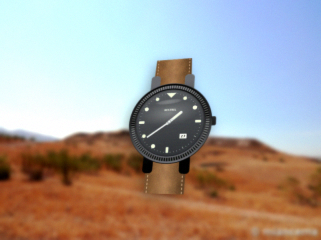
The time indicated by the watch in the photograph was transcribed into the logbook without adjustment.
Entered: 1:39
